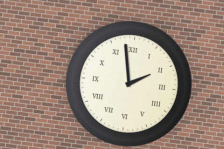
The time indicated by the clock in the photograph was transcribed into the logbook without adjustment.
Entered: 1:58
